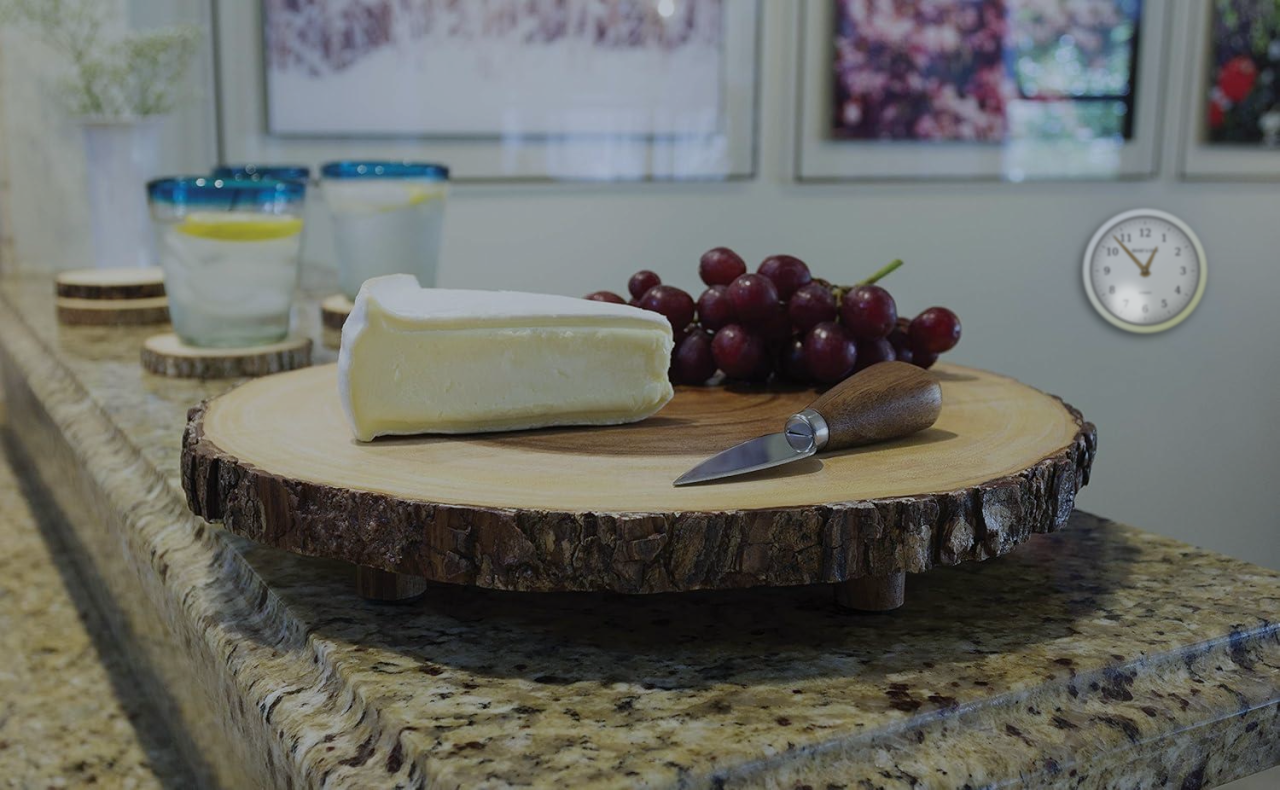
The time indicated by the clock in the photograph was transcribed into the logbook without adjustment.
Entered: 12:53
